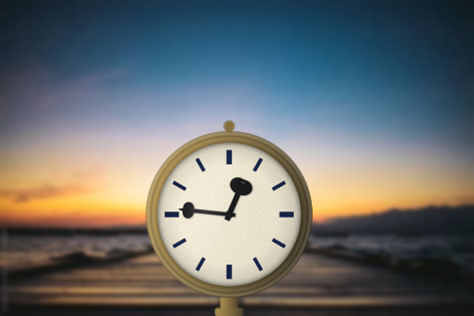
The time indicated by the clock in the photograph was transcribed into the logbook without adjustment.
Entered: 12:46
